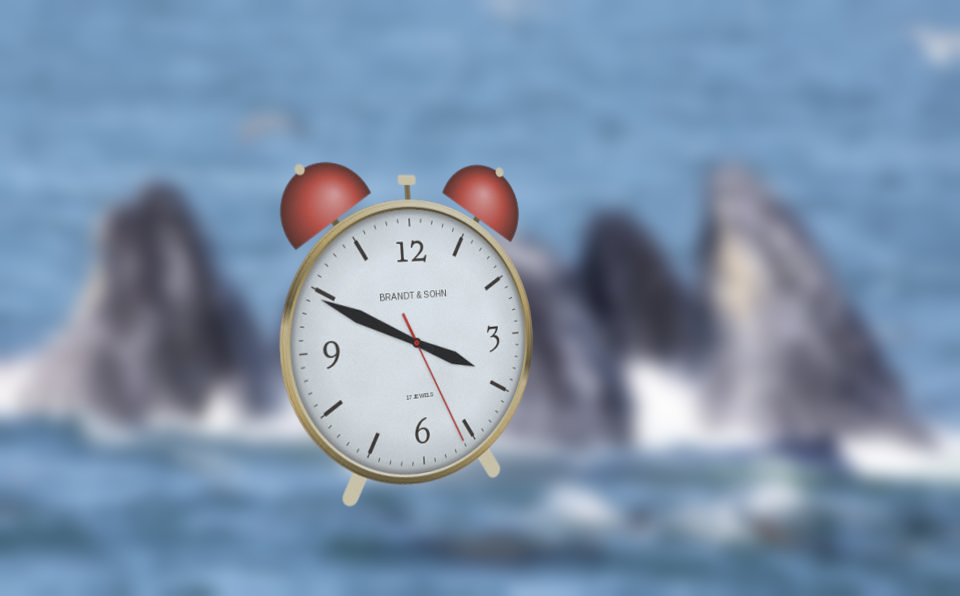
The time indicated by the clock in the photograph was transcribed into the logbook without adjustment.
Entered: 3:49:26
